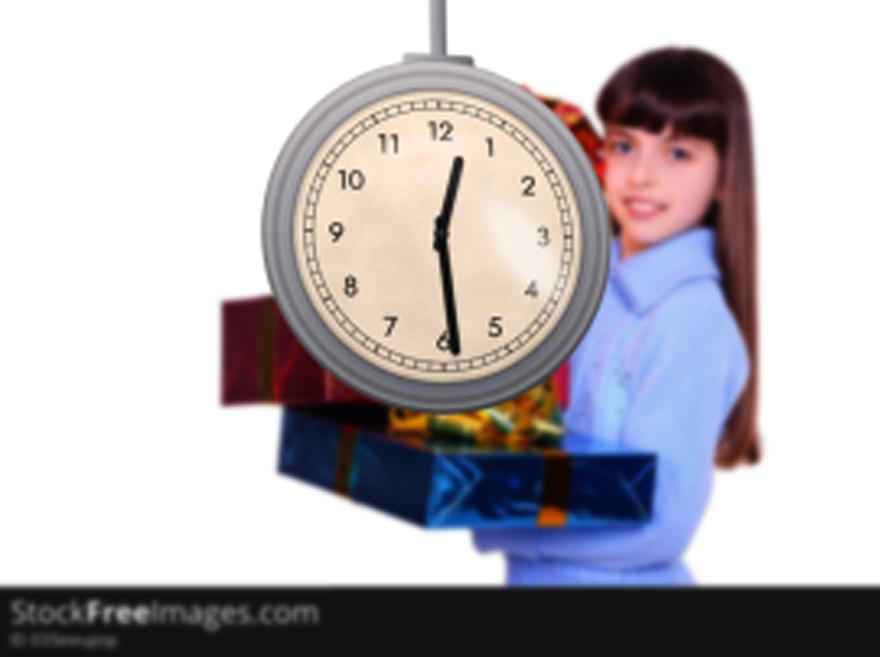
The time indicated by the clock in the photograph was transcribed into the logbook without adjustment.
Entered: 12:29
